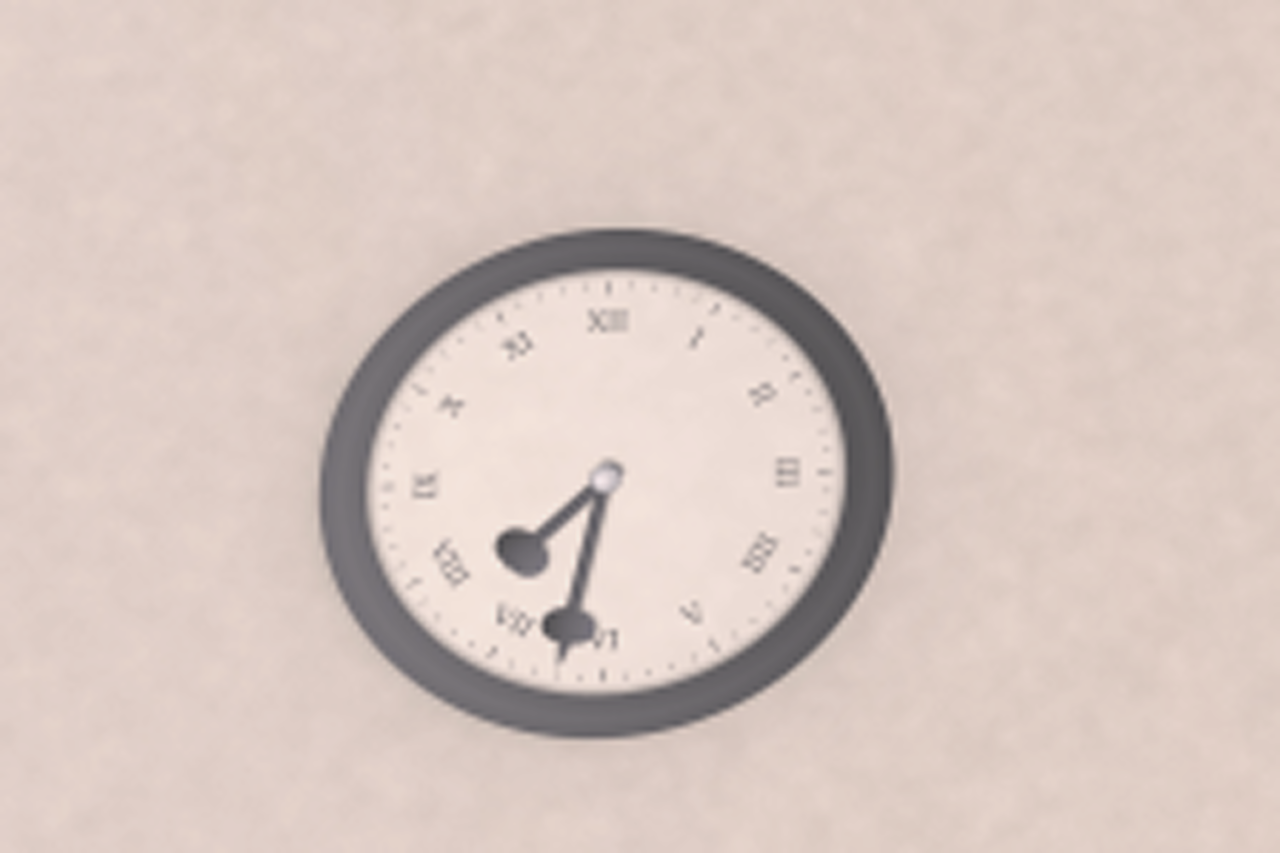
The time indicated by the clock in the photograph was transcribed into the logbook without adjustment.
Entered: 7:32
